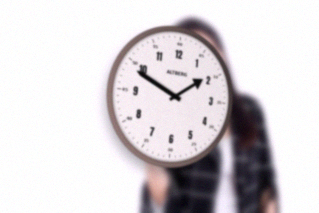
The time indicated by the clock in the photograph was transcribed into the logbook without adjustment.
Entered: 1:49
